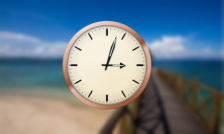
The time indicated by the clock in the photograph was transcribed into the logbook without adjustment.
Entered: 3:03
